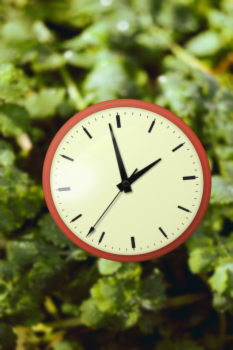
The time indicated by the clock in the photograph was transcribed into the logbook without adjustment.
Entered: 1:58:37
